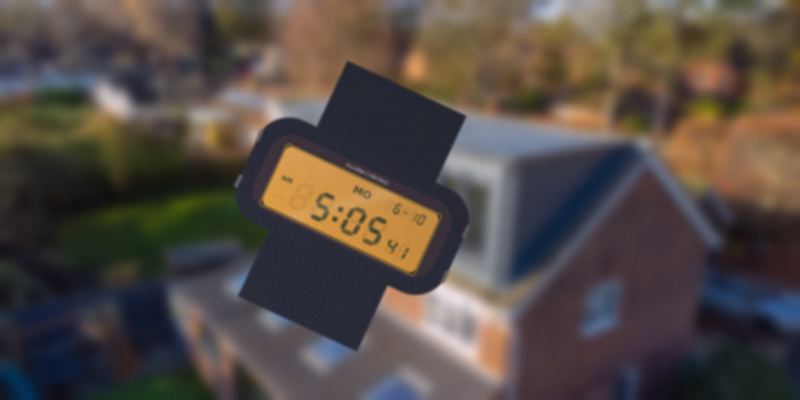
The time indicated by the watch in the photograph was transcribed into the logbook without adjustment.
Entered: 5:05:41
